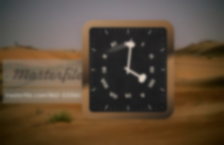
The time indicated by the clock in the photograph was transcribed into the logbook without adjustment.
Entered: 4:01
